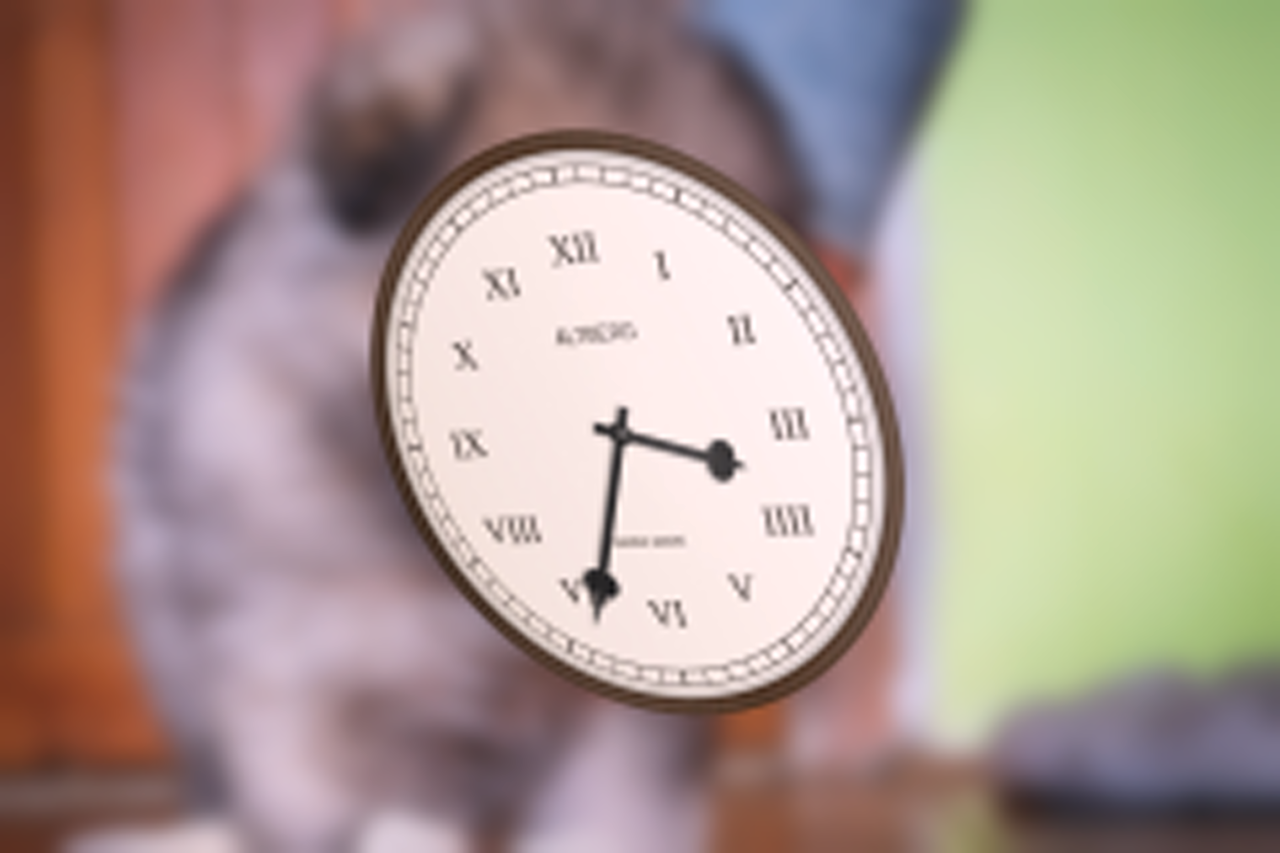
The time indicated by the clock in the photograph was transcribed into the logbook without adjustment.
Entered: 3:34
